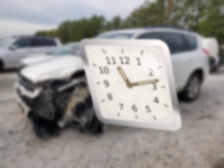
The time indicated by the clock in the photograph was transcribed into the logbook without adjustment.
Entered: 11:13
